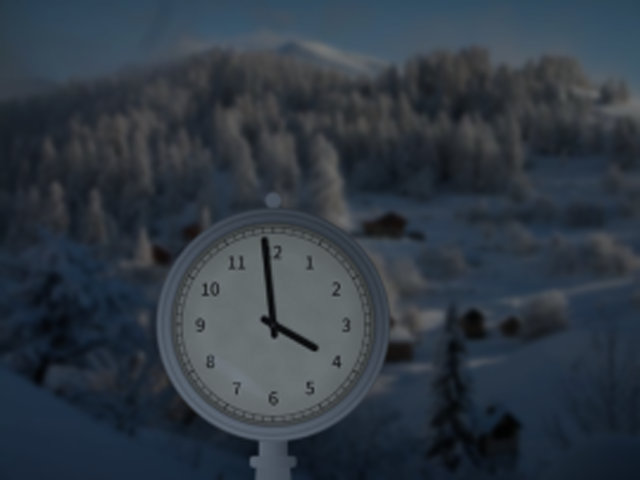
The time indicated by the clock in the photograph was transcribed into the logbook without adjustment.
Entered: 3:59
